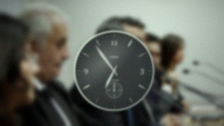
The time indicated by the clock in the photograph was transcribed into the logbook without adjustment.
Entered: 6:54
